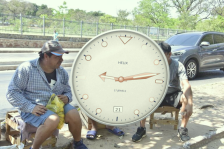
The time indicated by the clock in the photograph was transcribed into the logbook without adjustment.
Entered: 9:13
